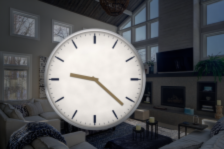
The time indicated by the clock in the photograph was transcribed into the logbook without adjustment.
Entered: 9:22
